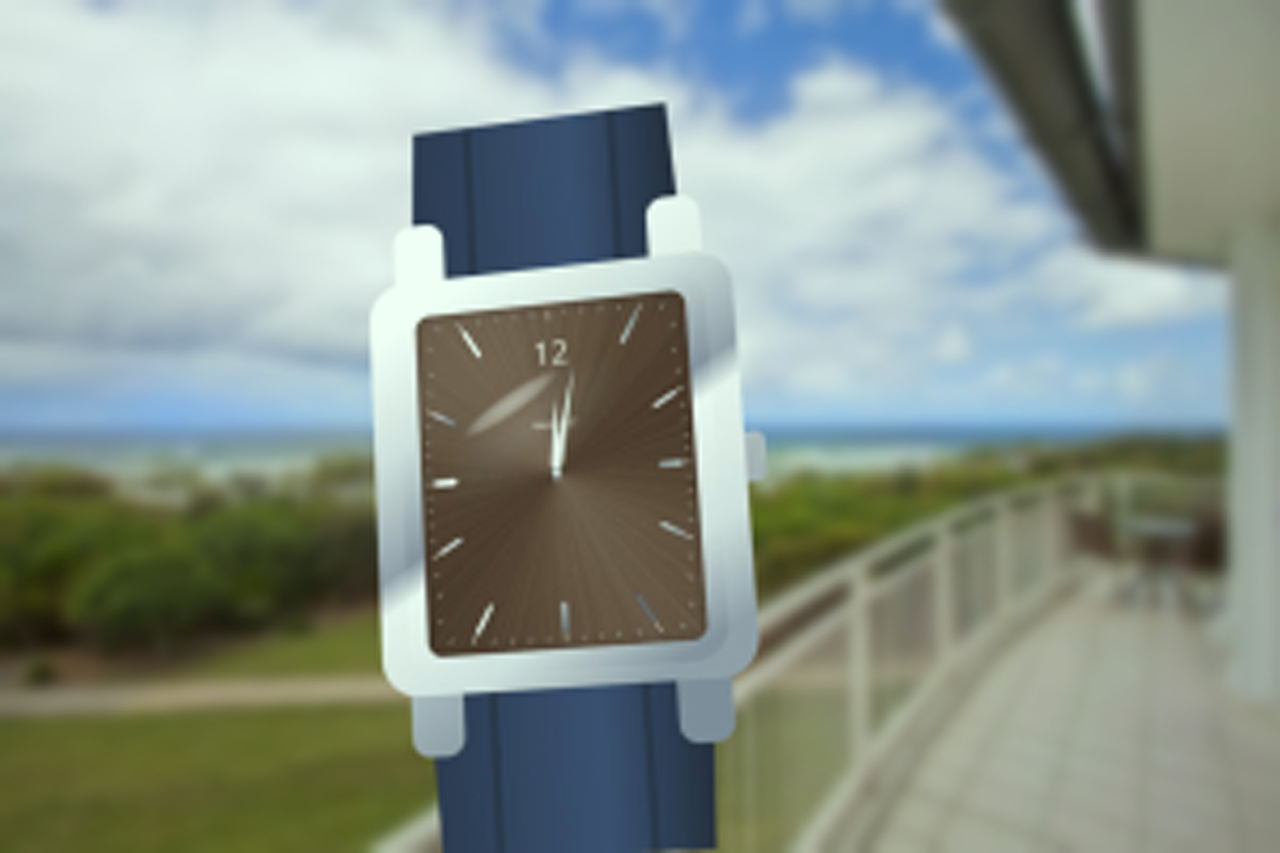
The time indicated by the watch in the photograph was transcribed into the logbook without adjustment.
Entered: 12:02
